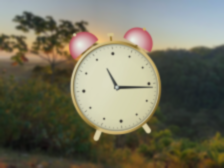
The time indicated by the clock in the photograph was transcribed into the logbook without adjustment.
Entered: 11:16
